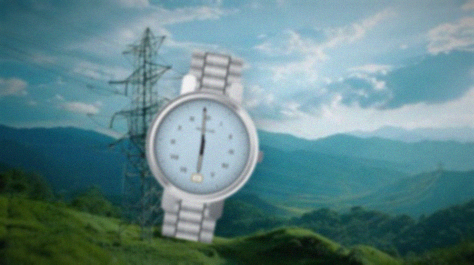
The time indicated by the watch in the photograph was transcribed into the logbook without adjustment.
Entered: 5:59
